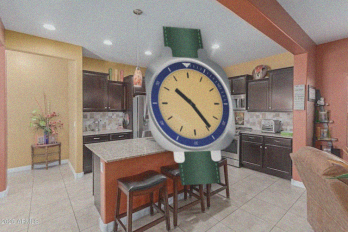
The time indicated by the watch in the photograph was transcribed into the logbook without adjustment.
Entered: 10:24
